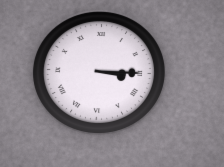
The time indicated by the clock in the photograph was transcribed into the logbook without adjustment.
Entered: 3:15
